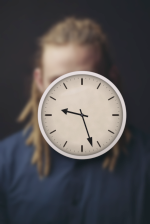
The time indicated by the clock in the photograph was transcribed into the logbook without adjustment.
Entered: 9:27
